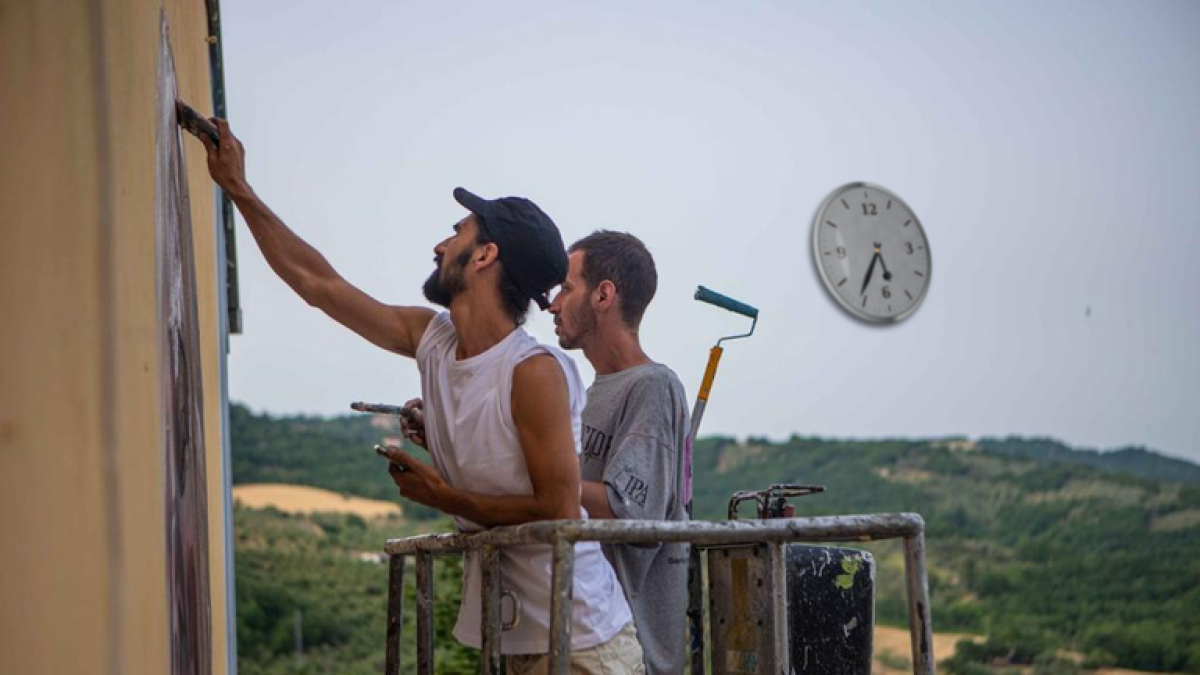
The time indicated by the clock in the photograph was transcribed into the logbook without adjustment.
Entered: 5:36
